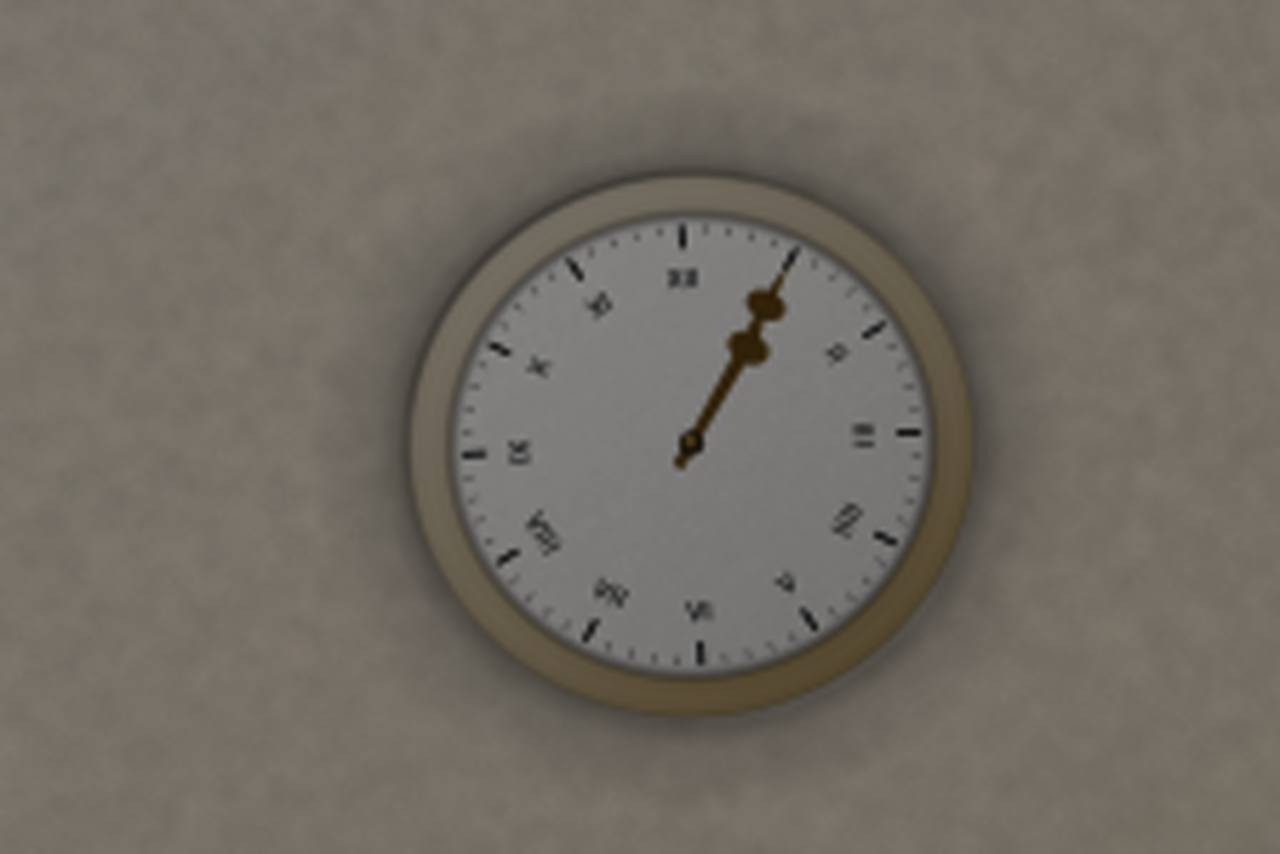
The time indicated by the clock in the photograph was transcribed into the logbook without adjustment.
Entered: 1:05
